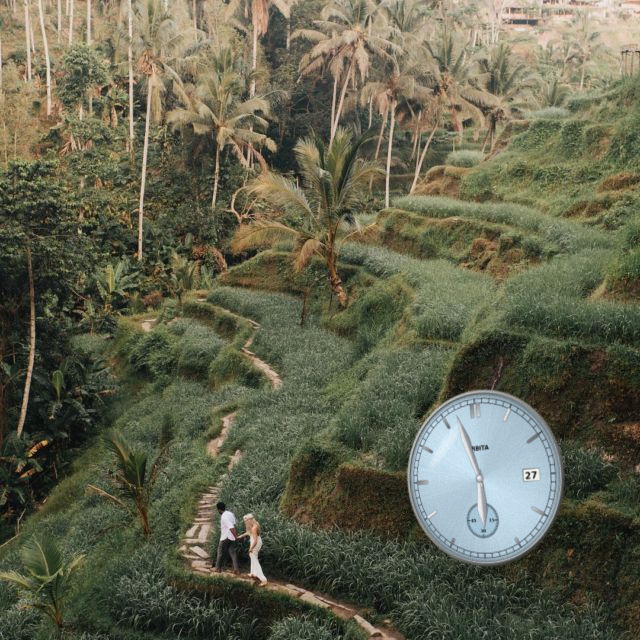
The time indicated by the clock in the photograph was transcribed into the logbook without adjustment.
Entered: 5:57
